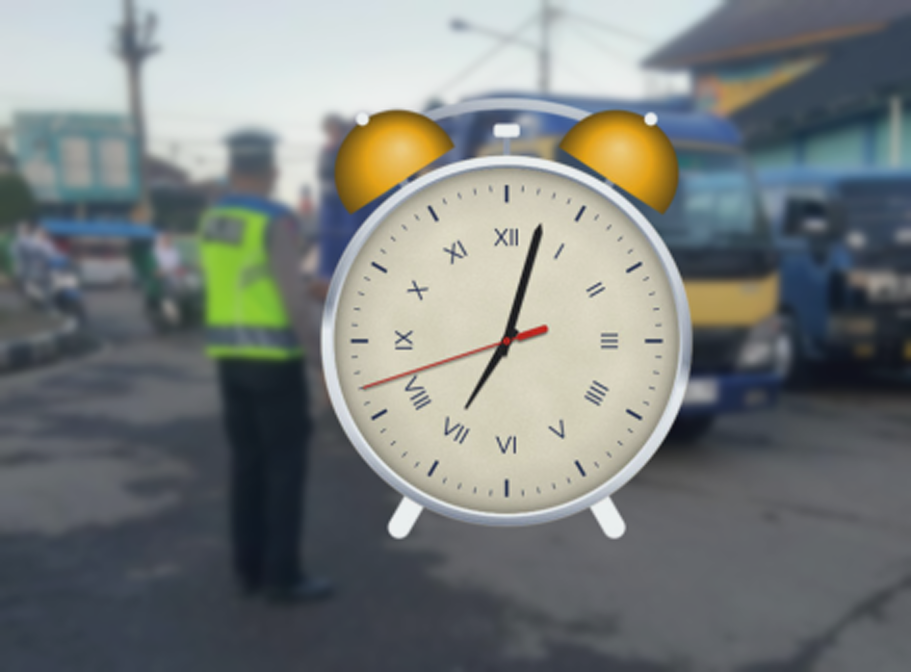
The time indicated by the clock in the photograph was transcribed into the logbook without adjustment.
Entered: 7:02:42
